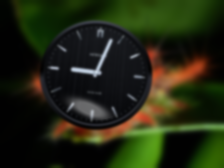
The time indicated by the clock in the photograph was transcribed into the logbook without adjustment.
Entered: 9:03
